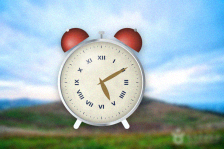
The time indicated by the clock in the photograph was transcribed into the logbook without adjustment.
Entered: 5:10
